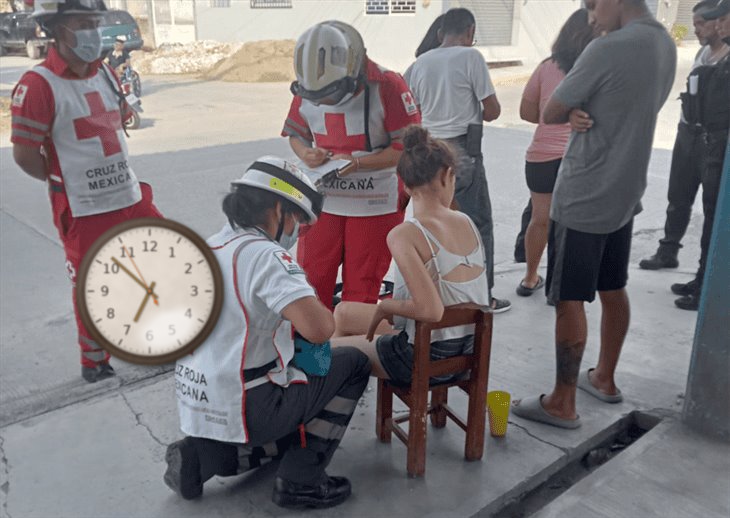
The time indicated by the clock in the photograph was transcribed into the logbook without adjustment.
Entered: 6:51:55
